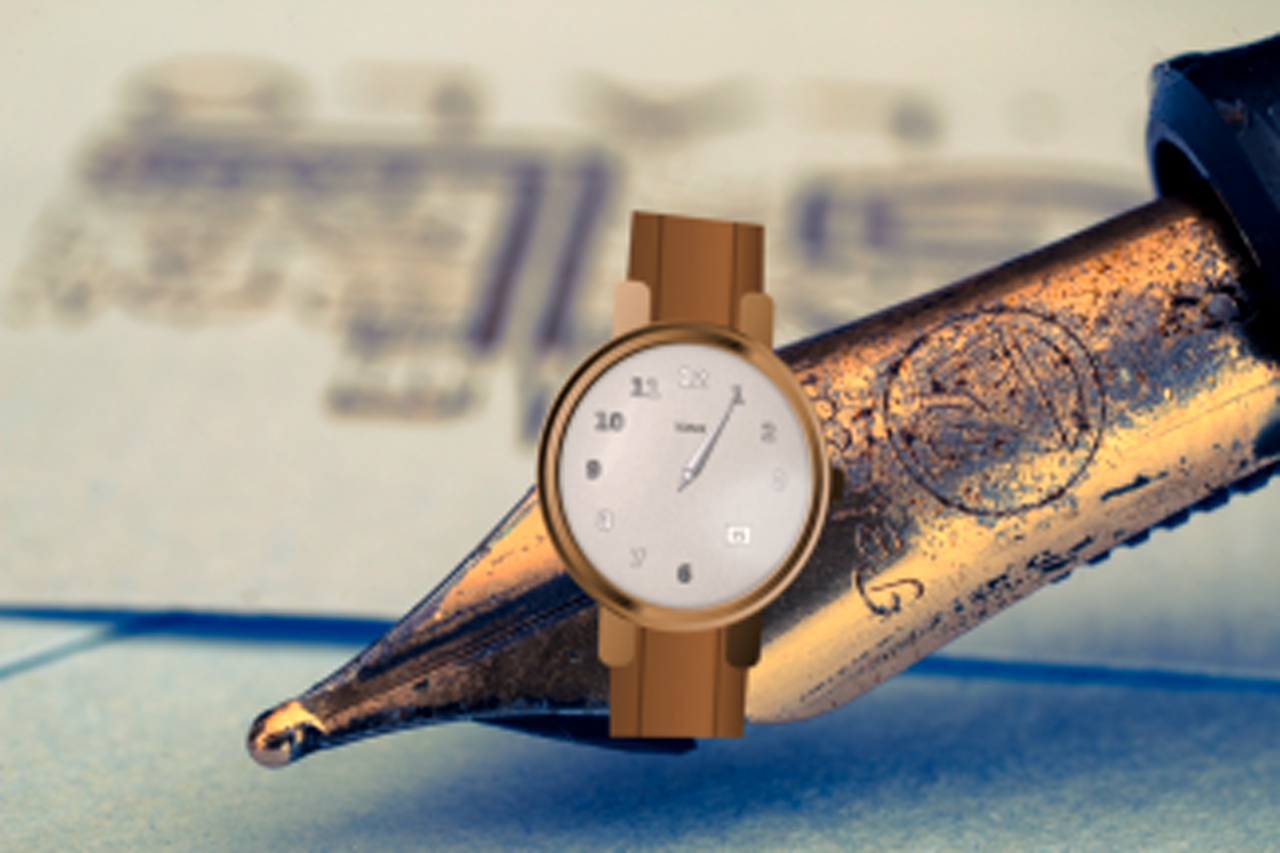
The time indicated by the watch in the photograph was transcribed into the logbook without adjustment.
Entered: 1:05
